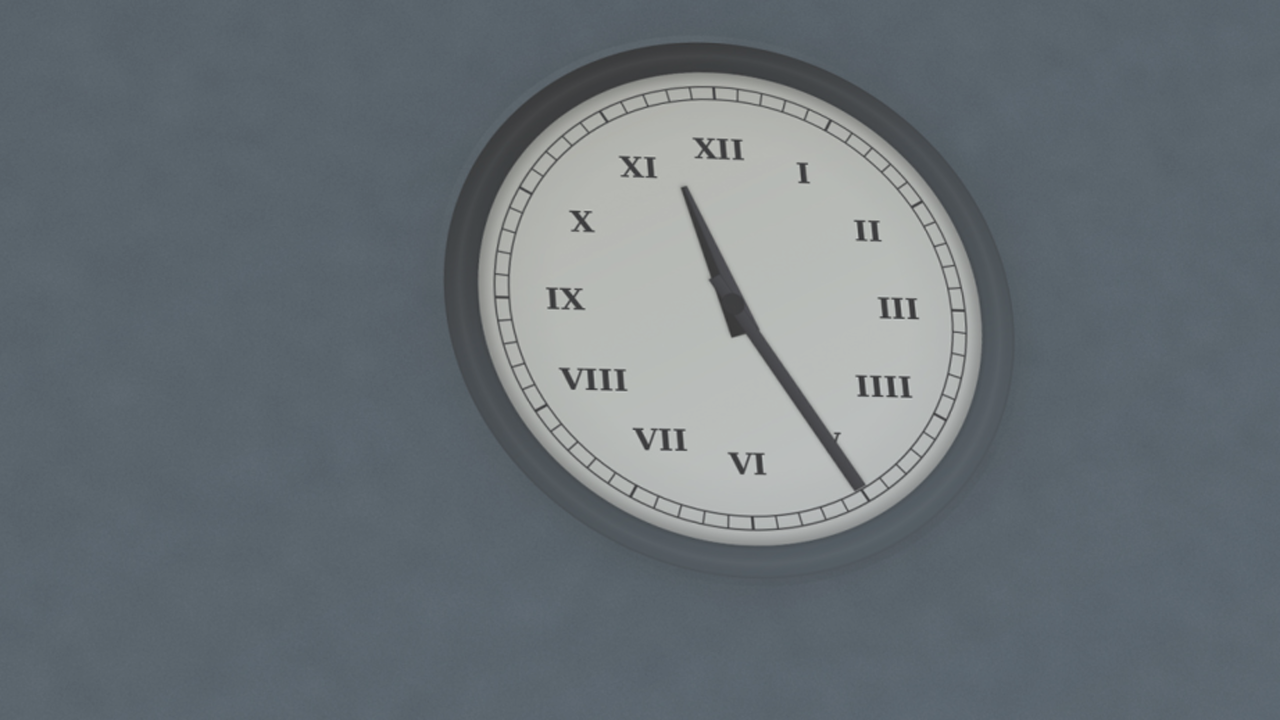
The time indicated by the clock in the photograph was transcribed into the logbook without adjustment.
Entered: 11:25
